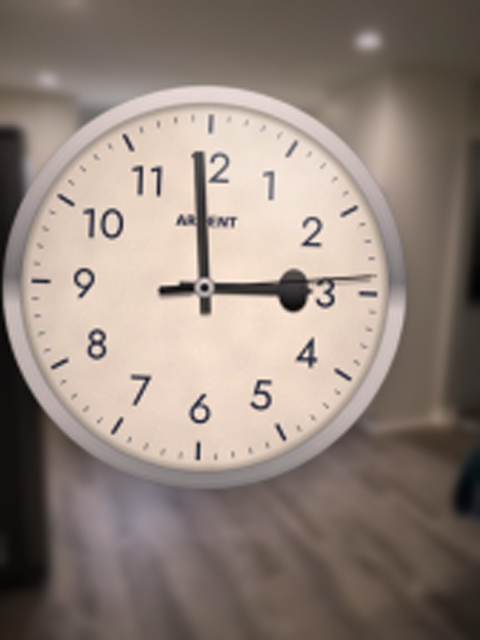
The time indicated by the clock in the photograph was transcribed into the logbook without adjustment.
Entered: 2:59:14
